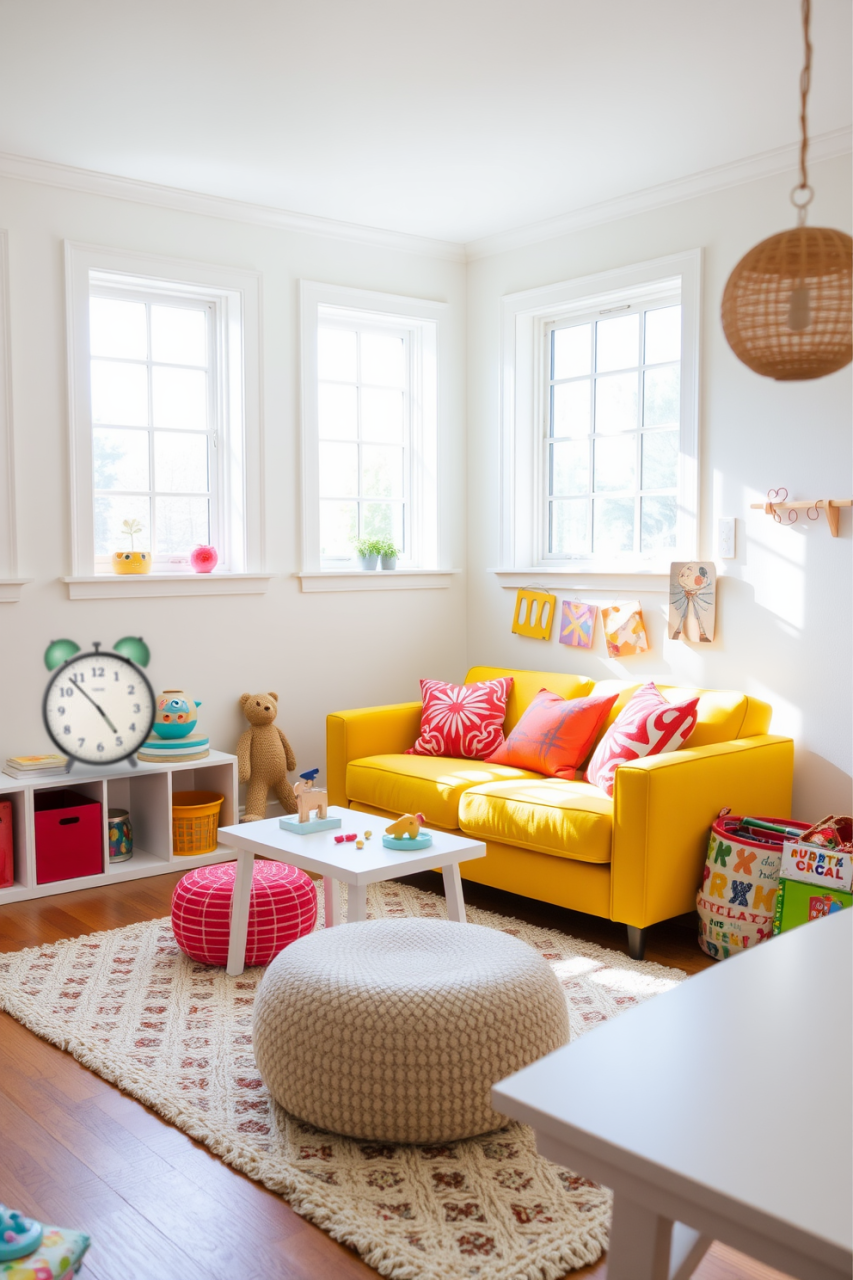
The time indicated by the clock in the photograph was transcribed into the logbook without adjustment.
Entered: 4:53
